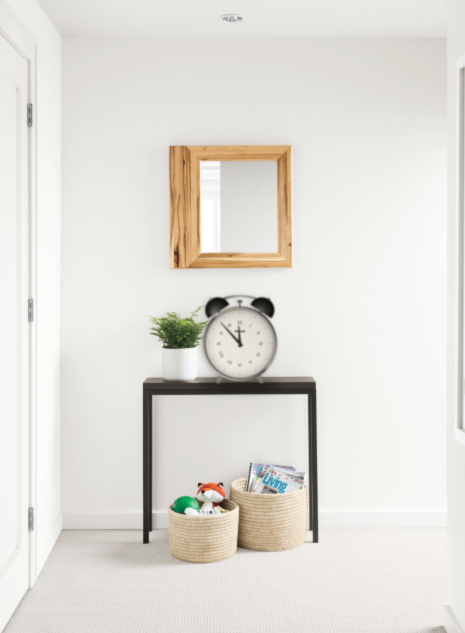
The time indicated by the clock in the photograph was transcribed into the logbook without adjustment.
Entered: 11:53
